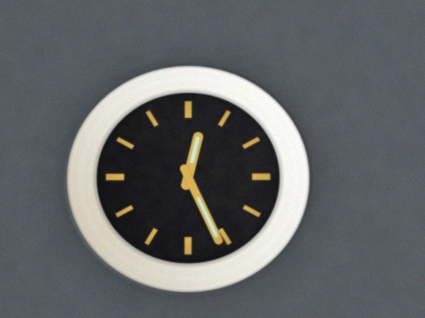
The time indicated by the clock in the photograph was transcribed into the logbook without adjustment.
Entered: 12:26
